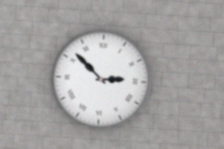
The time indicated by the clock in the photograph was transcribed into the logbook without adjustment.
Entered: 2:52
